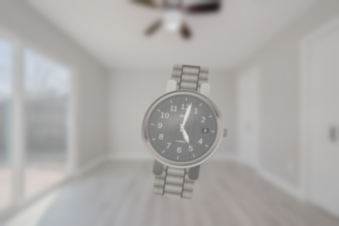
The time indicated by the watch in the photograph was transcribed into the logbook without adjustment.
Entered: 5:02
